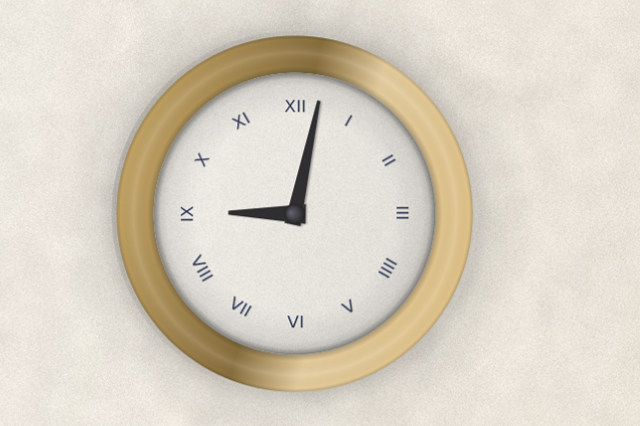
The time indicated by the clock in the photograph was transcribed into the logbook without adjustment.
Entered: 9:02
